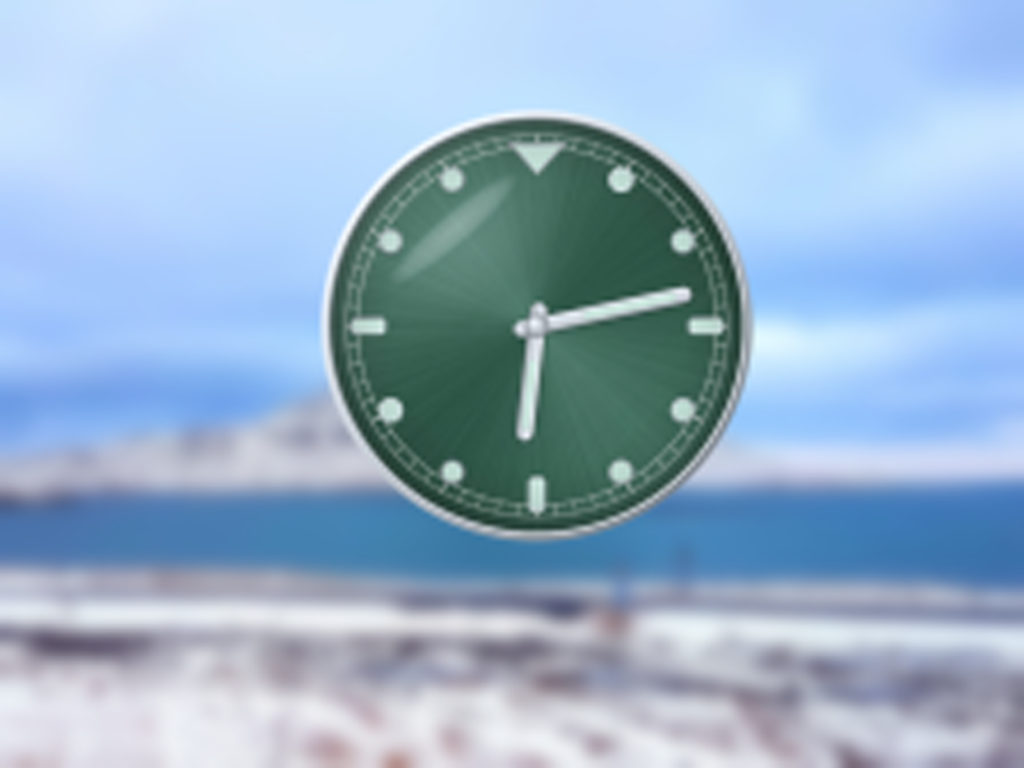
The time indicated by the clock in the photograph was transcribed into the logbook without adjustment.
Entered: 6:13
